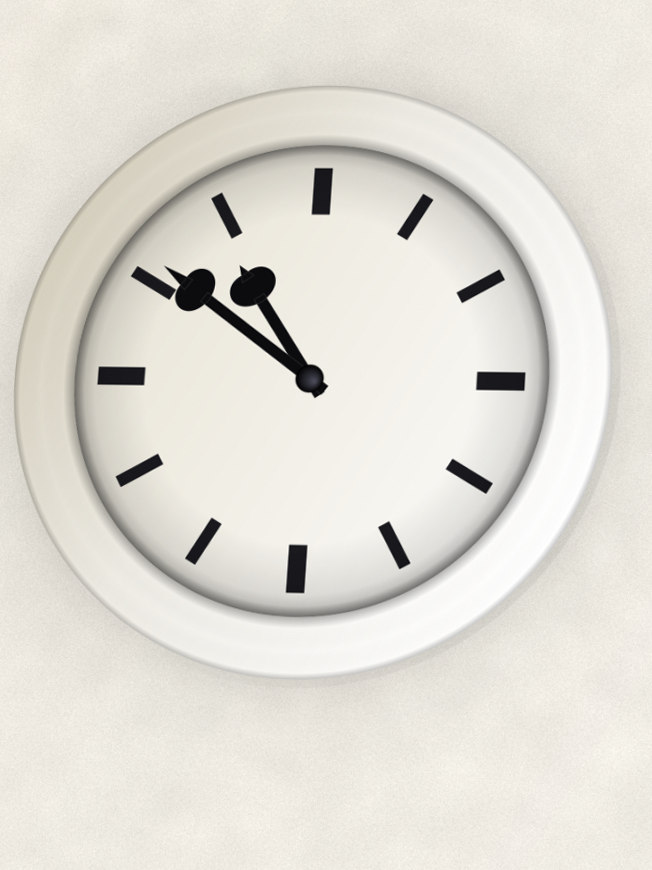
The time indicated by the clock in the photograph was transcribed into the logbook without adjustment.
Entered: 10:51
